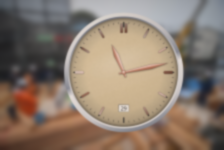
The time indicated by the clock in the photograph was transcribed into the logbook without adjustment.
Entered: 11:13
